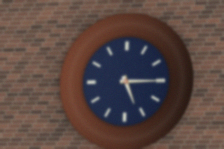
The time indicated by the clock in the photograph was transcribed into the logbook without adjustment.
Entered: 5:15
